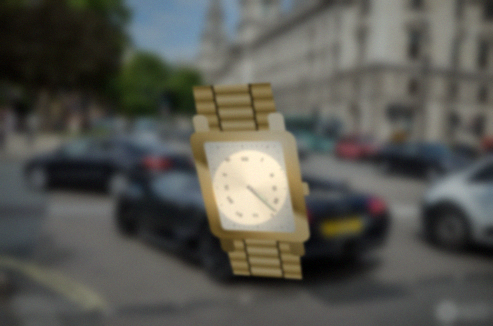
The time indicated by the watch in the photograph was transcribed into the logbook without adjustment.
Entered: 4:23
